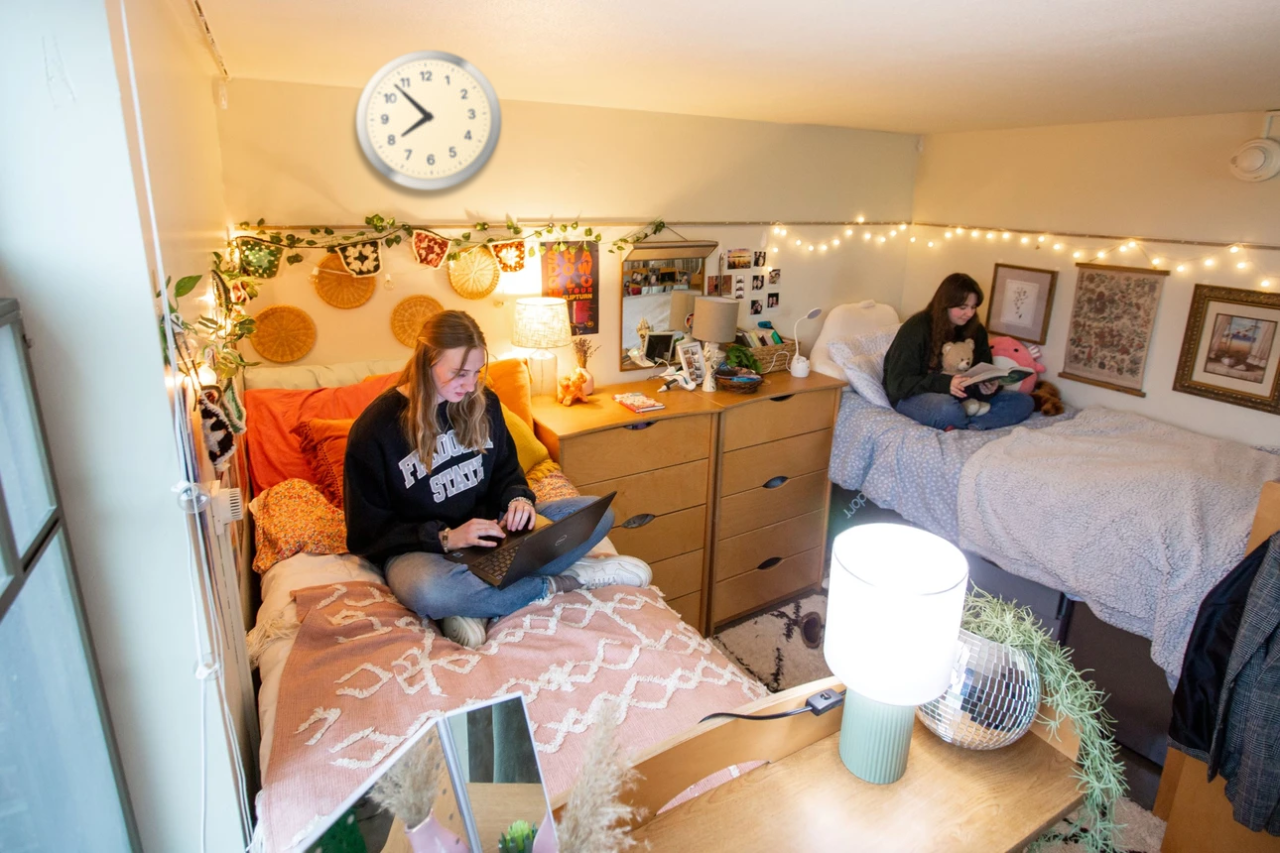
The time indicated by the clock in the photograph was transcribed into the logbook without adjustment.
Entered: 7:53
